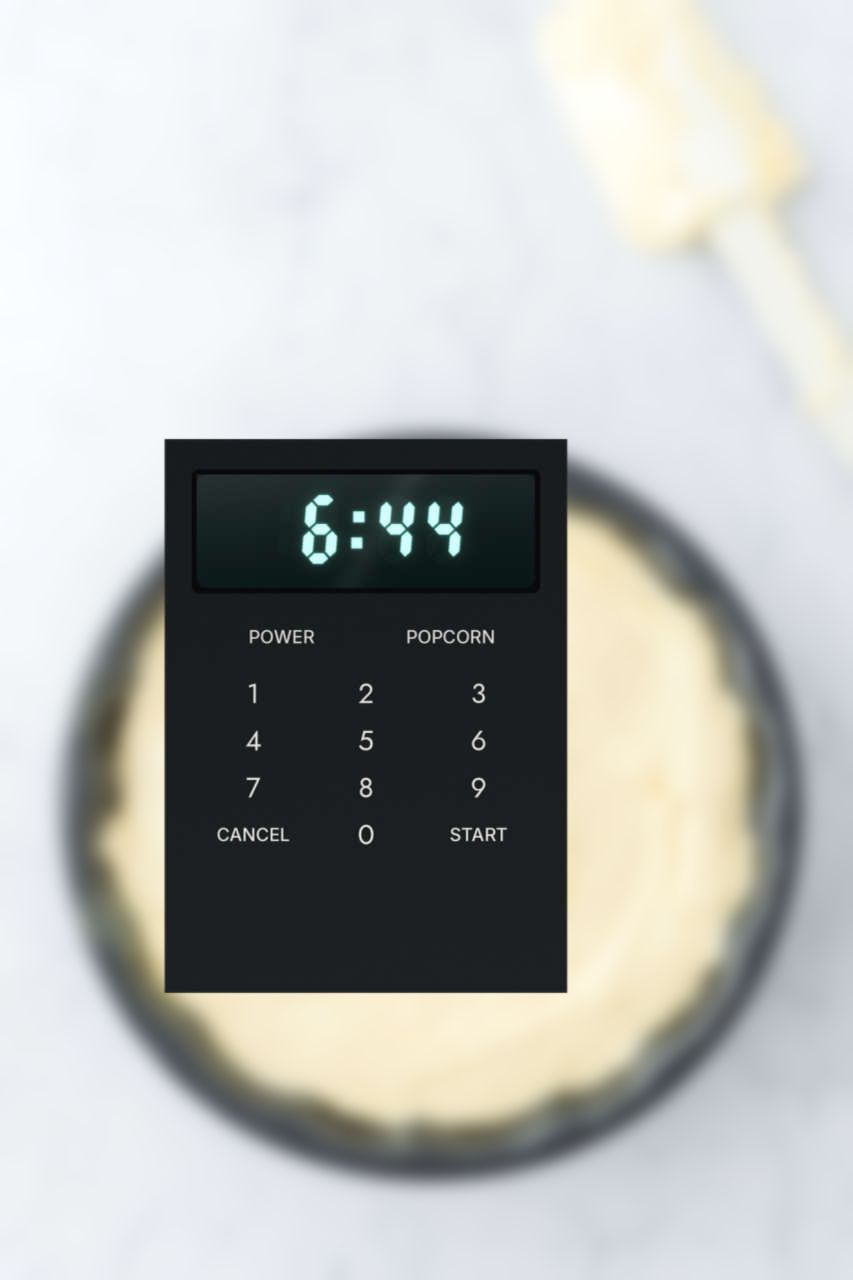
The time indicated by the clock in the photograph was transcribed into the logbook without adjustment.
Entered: 6:44
